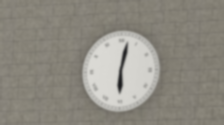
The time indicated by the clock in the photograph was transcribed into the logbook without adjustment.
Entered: 6:02
